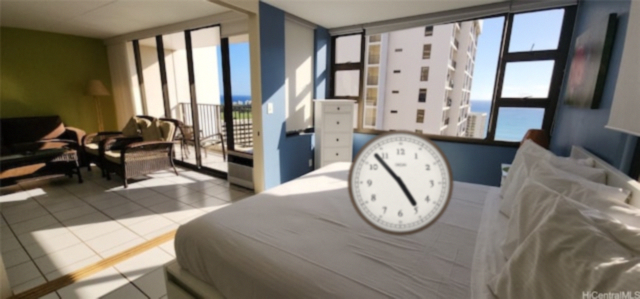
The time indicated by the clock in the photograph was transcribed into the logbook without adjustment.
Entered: 4:53
